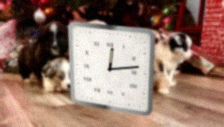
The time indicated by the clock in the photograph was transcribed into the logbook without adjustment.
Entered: 12:13
